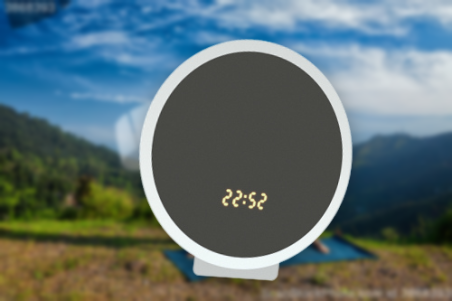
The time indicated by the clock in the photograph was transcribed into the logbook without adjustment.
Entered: 22:52
